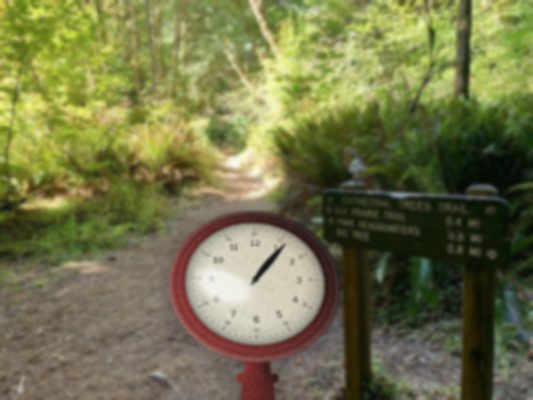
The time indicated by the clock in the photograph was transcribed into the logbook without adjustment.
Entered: 1:06
